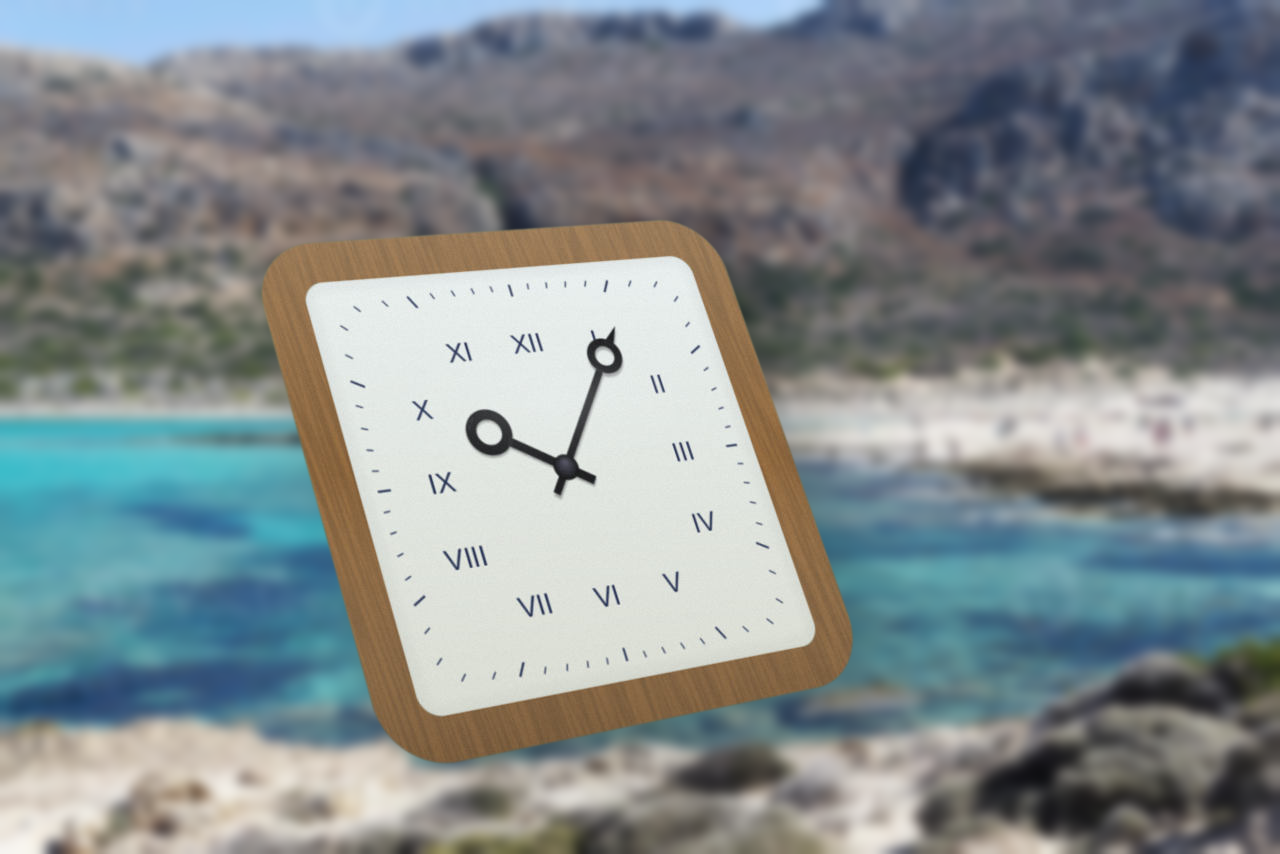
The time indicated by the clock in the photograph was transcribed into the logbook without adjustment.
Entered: 10:06
